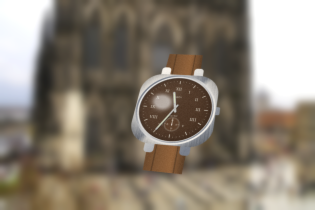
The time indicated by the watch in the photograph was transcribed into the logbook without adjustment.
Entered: 11:35
